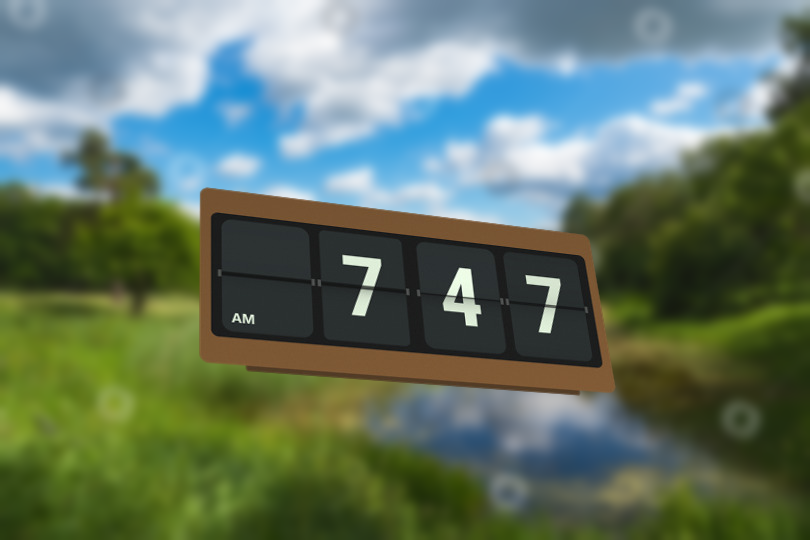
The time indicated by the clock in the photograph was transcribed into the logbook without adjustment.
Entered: 7:47
